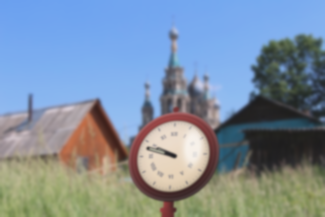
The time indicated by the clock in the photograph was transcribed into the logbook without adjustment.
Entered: 9:48
